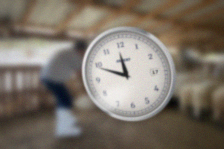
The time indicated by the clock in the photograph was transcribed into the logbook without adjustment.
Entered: 11:49
